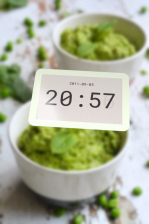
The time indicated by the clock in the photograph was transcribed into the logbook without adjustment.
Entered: 20:57
